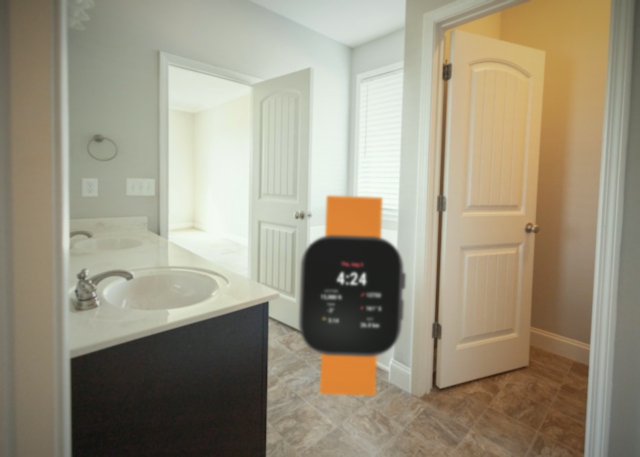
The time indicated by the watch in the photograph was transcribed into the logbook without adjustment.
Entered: 4:24
